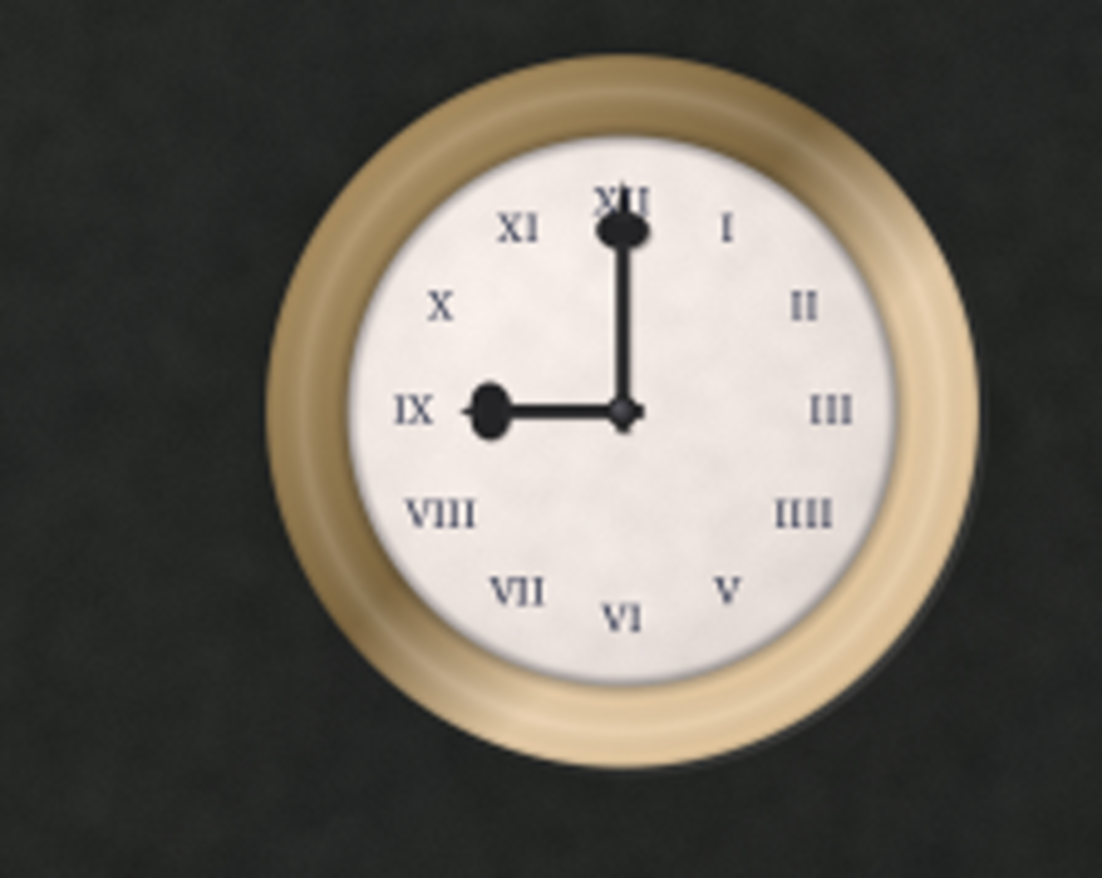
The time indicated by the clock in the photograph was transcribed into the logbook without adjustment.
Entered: 9:00
